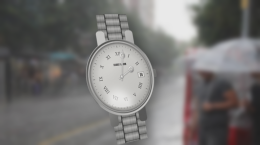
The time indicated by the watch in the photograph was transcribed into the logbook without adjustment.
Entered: 2:02
